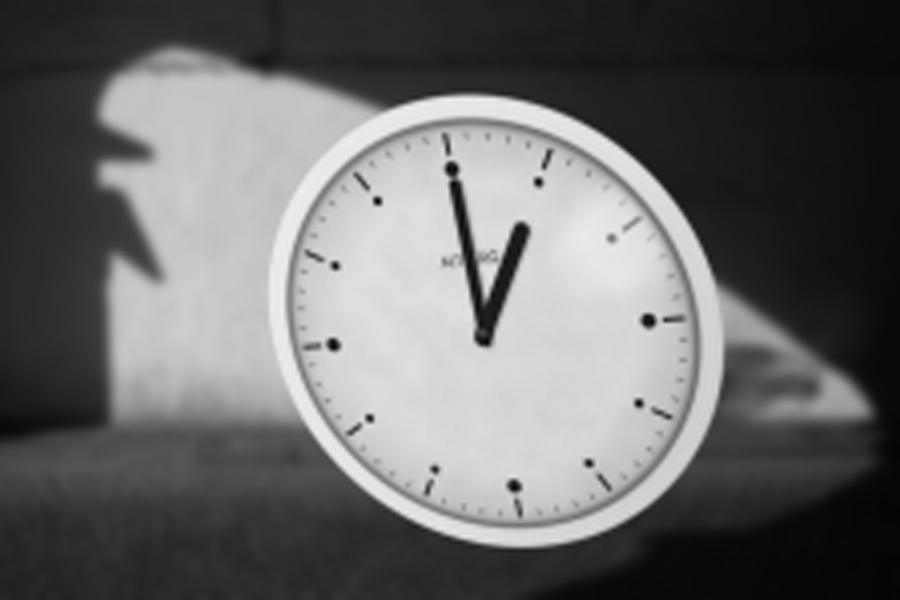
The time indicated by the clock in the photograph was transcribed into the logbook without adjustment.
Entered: 1:00
